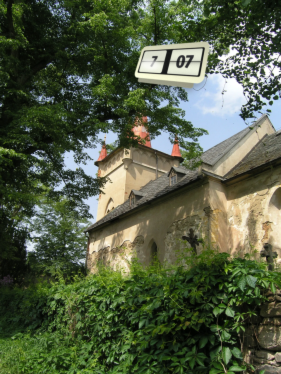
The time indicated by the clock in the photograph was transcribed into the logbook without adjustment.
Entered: 7:07
